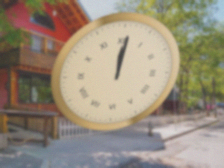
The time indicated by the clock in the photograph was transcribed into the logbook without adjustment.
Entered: 12:01
